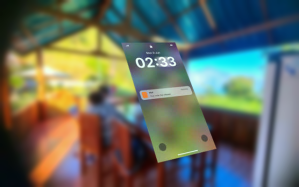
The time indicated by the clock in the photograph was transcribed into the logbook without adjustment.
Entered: 2:33
